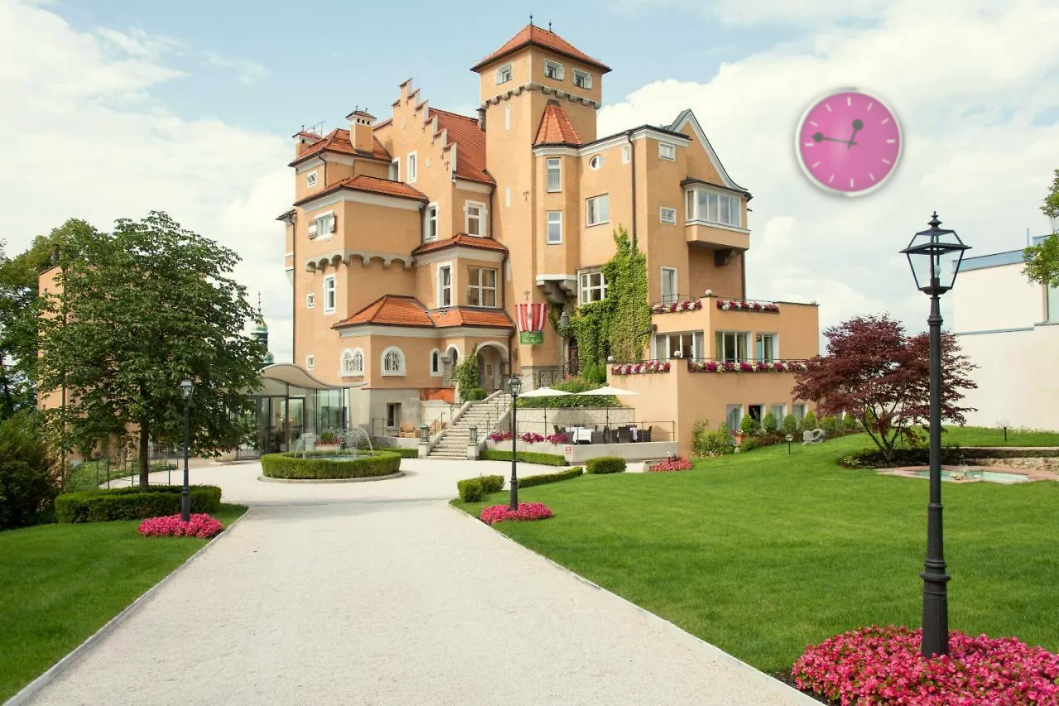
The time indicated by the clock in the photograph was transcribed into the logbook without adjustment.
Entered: 12:47
